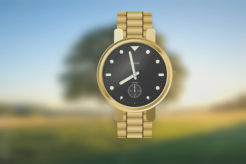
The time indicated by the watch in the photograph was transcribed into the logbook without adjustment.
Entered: 7:58
